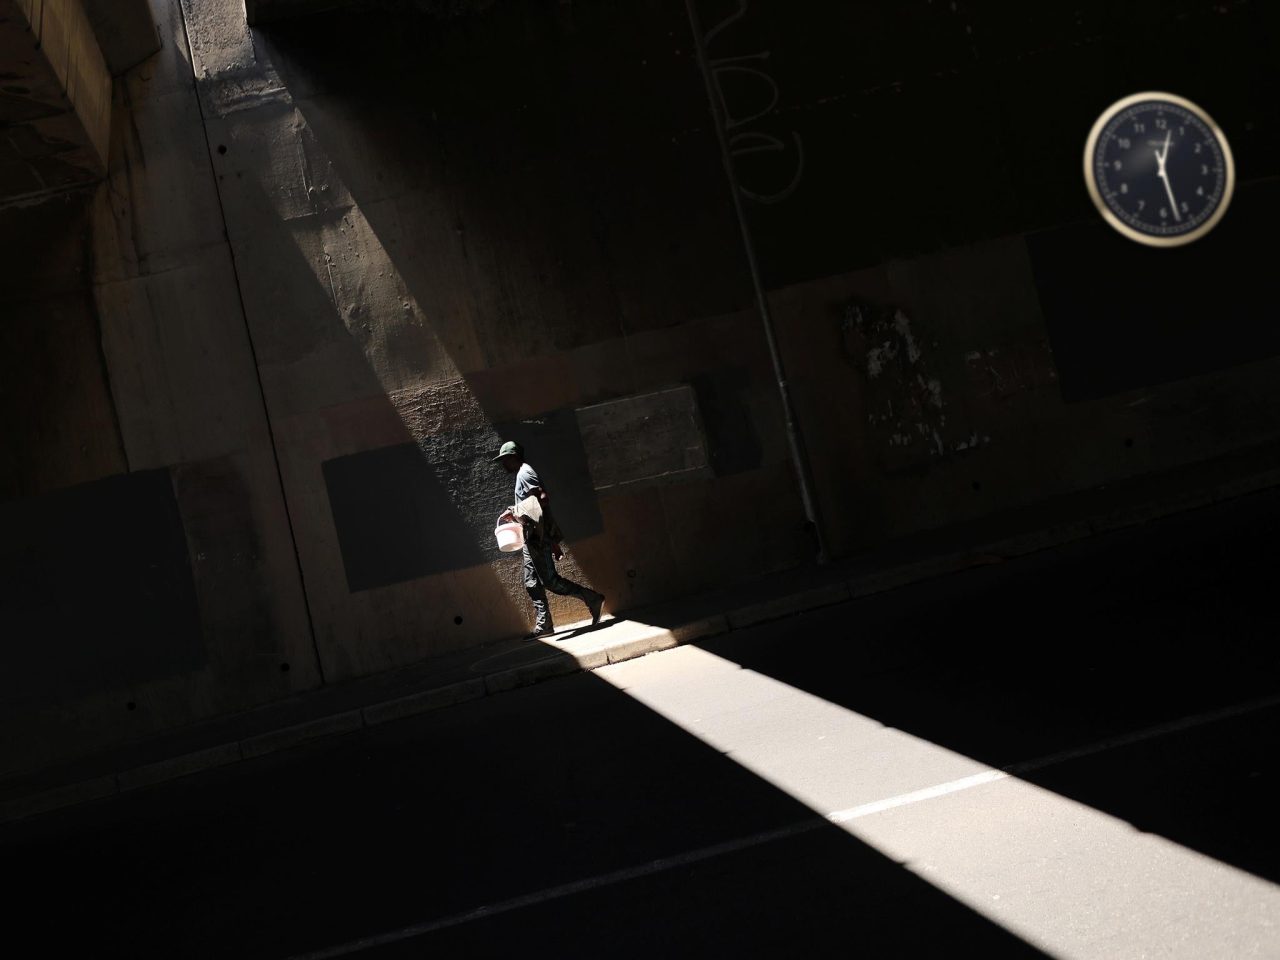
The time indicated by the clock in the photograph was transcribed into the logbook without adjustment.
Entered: 12:27:27
